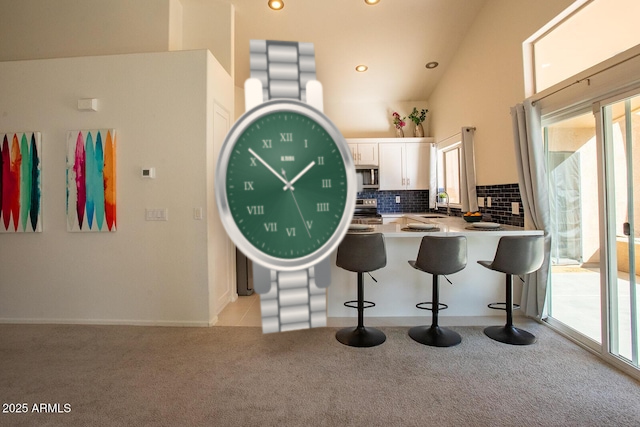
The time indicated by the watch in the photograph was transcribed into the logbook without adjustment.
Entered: 1:51:26
